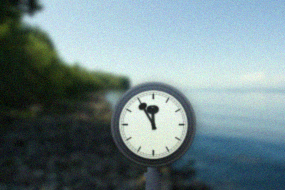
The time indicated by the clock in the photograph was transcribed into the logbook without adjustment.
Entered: 11:55
